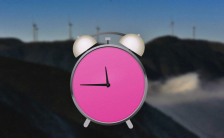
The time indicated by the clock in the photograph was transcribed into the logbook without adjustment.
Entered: 11:45
